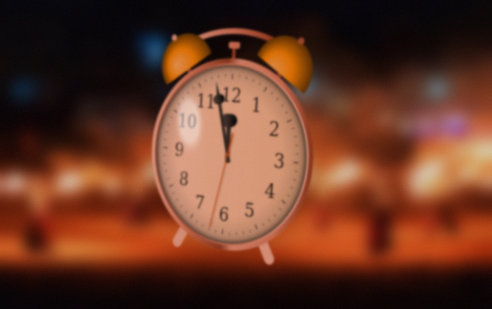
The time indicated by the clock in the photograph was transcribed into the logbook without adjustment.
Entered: 11:57:32
